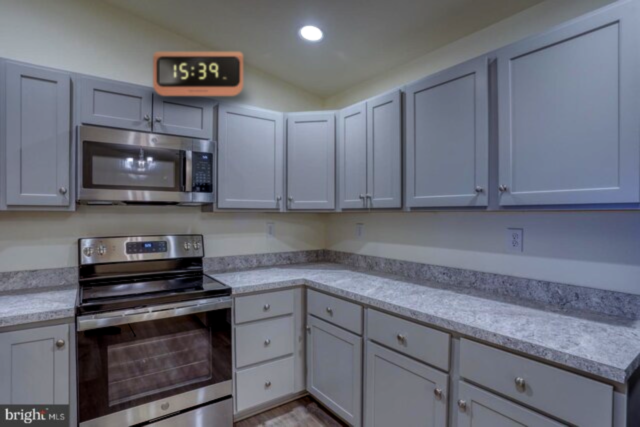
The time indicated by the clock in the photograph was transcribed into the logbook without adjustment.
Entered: 15:39
